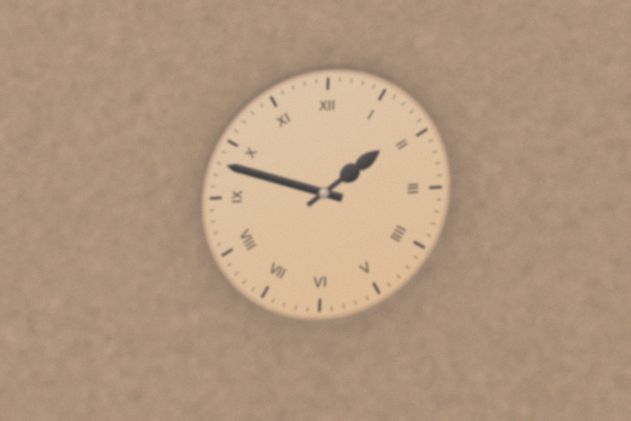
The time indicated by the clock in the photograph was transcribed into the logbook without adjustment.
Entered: 1:48
